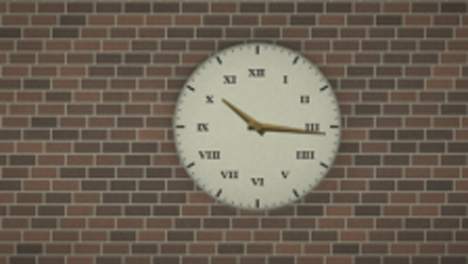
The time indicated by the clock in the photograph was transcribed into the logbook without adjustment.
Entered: 10:16
